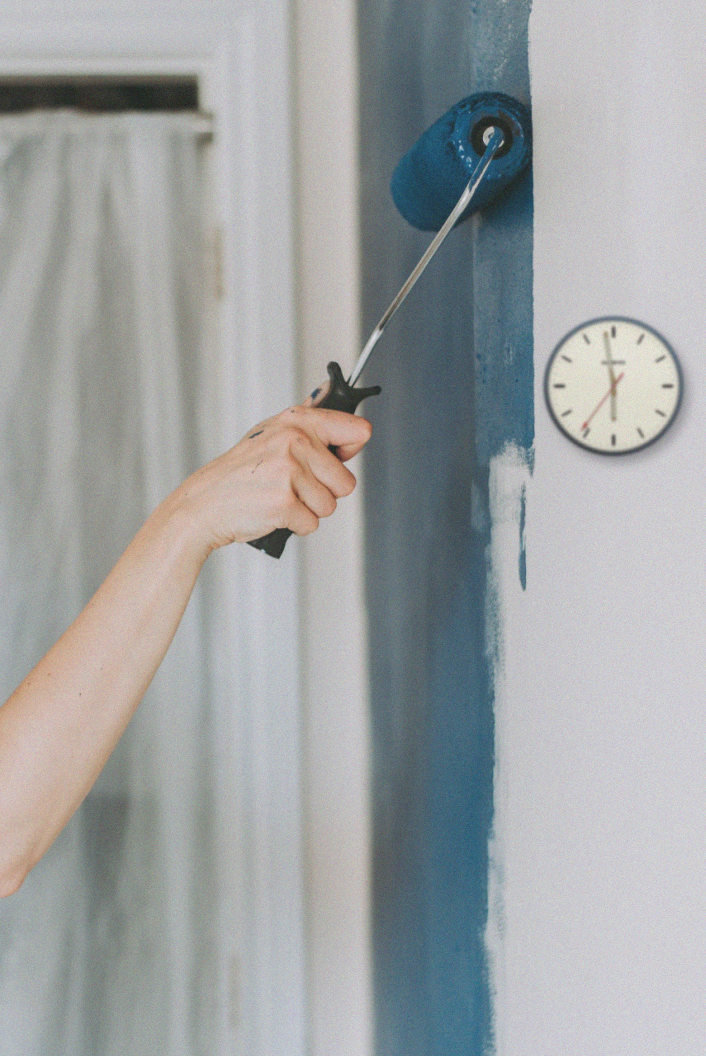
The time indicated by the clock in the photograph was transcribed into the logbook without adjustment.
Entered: 5:58:36
